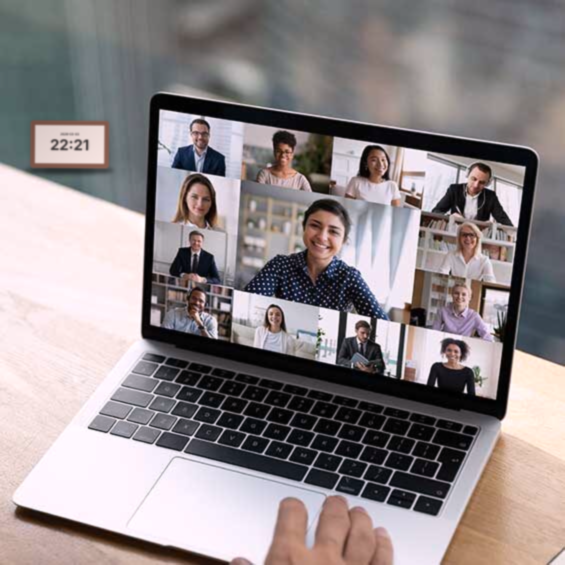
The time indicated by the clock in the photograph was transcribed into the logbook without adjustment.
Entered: 22:21
